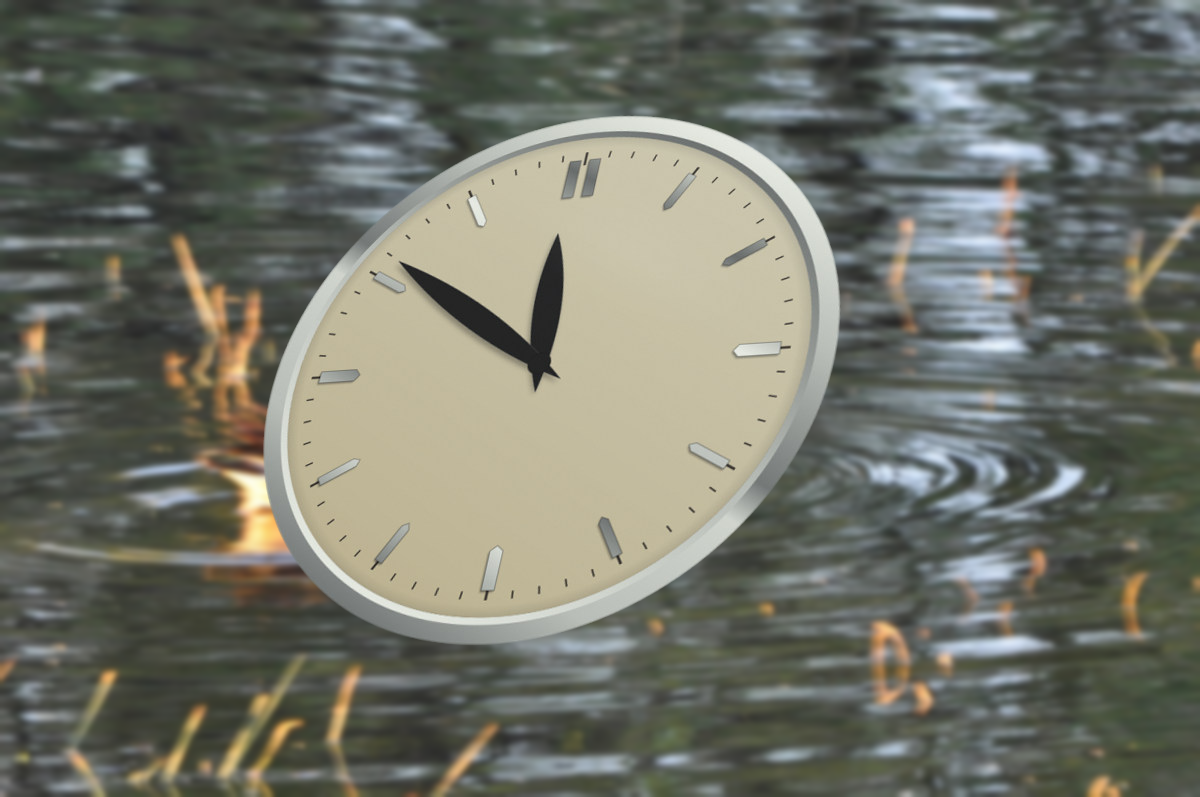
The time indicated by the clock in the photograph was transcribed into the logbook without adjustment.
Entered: 11:51
